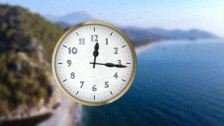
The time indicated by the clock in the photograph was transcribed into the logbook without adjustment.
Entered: 12:16
